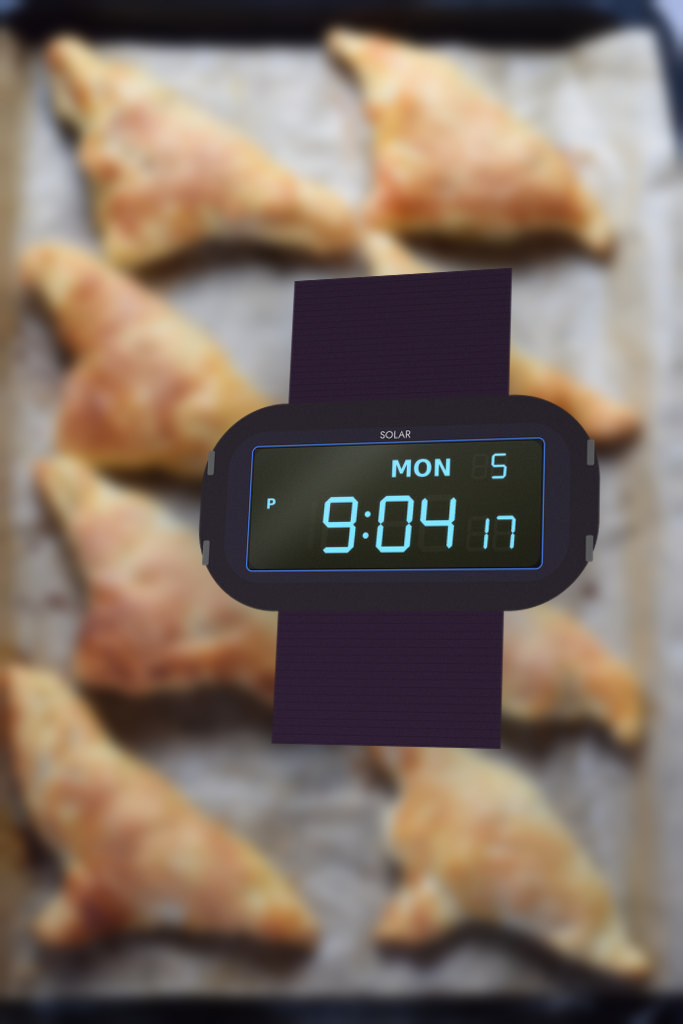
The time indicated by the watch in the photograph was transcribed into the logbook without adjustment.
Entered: 9:04:17
